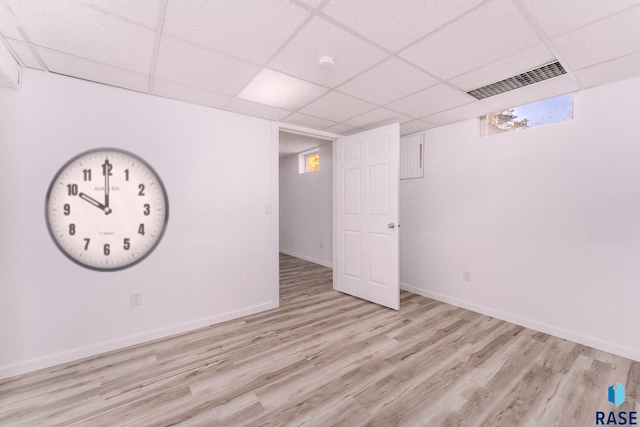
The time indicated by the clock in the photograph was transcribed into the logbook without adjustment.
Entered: 10:00
